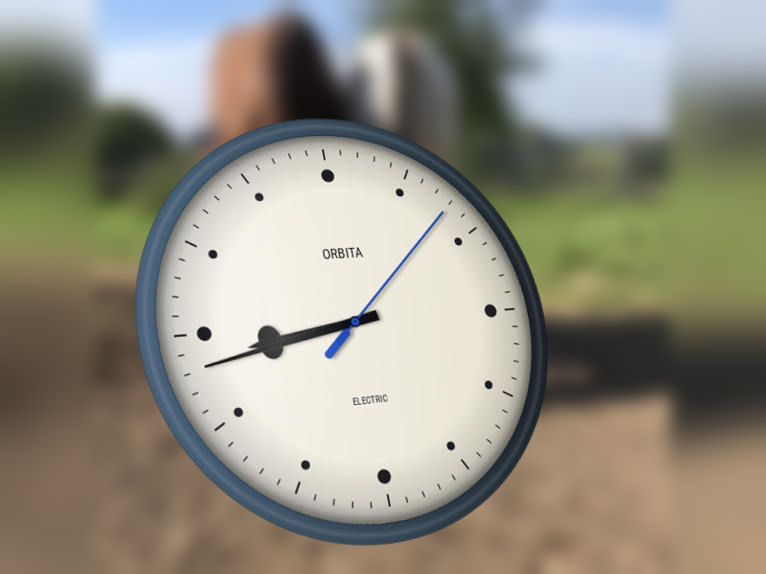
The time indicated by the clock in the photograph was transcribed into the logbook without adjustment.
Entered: 8:43:08
